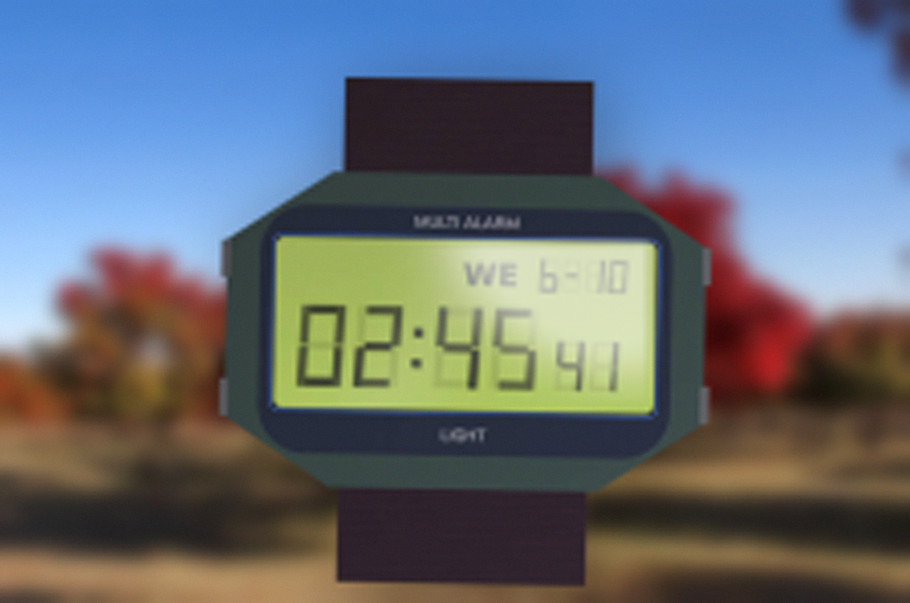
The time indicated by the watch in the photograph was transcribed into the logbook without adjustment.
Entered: 2:45:41
